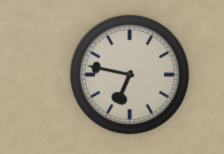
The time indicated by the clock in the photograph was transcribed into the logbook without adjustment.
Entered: 6:47
